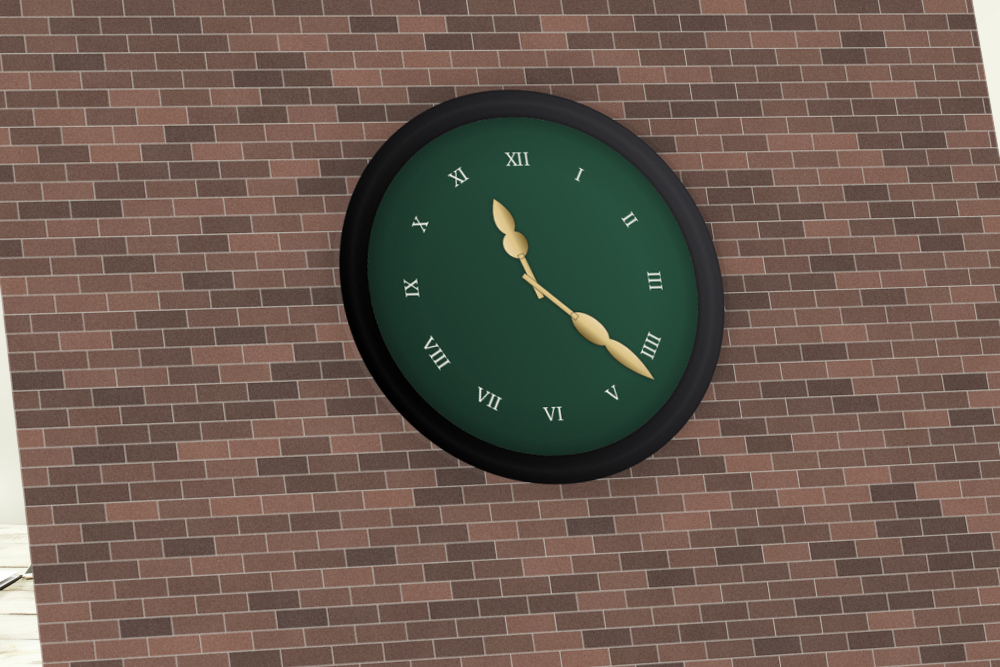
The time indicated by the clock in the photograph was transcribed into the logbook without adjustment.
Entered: 11:22
